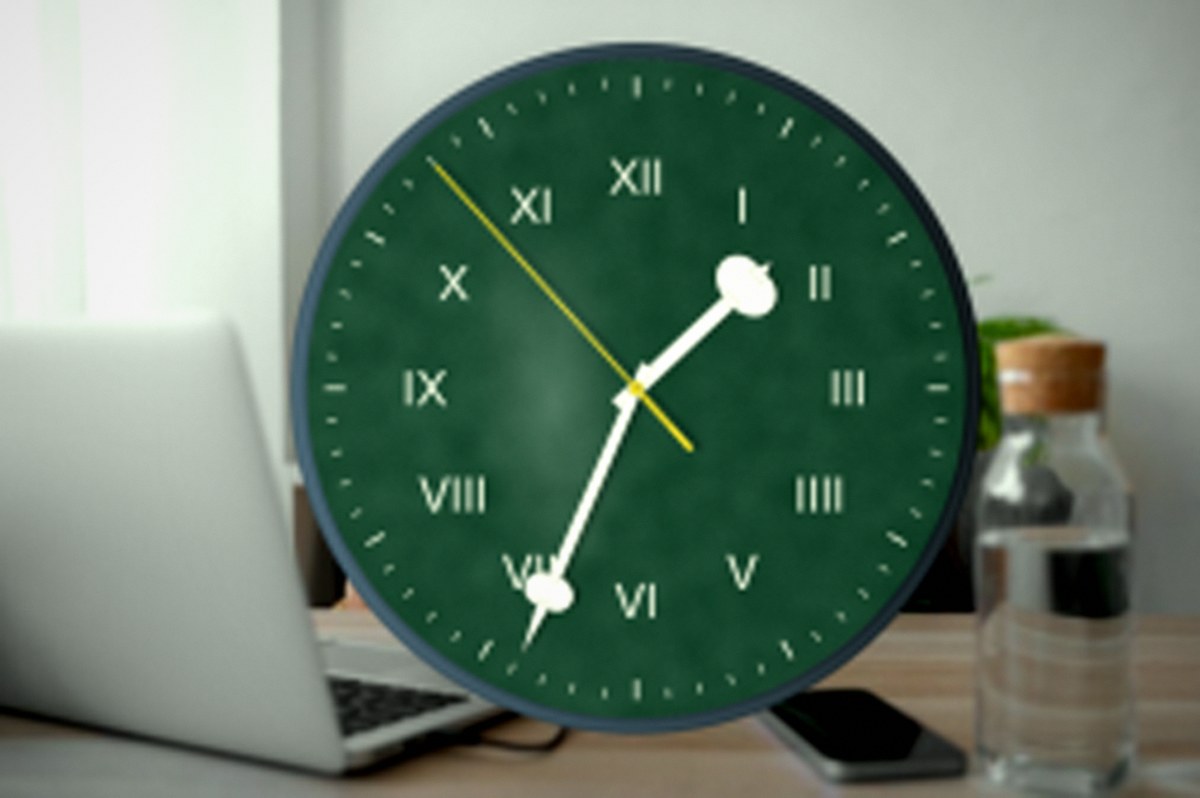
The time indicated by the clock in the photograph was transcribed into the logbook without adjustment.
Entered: 1:33:53
